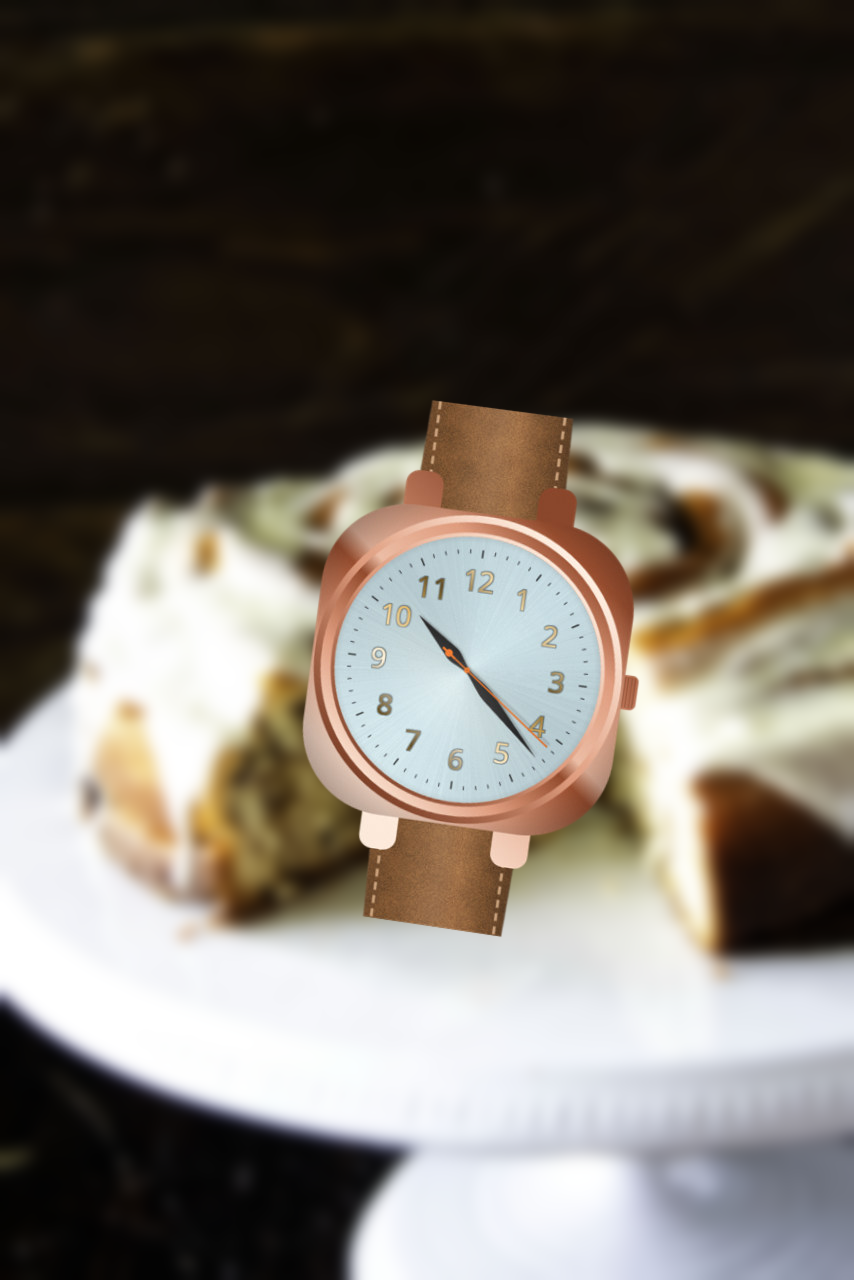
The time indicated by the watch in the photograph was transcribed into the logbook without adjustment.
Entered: 10:22:21
